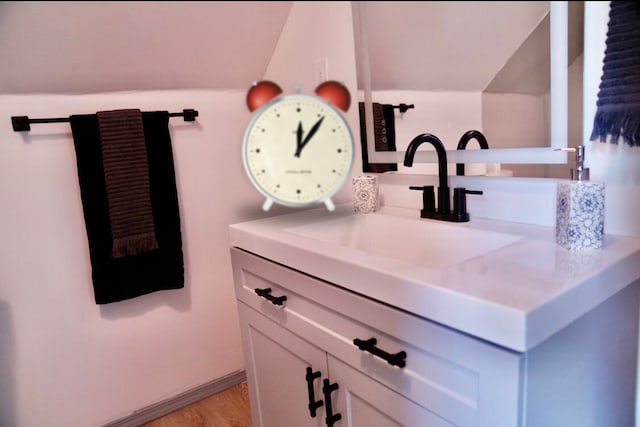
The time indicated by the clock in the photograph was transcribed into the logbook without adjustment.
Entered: 12:06
